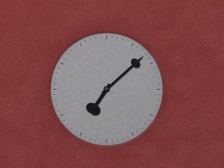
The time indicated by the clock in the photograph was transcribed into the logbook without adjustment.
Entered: 7:08
